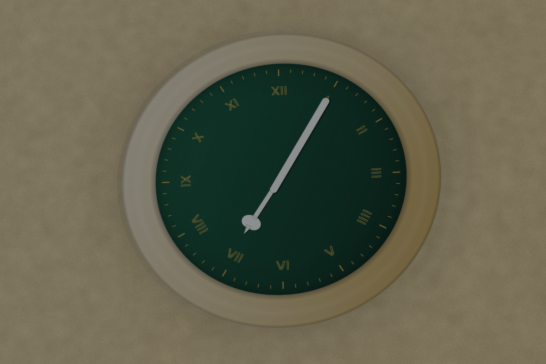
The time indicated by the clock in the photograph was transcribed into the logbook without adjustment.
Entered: 7:05
